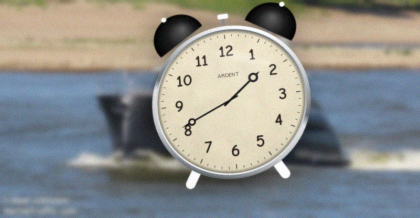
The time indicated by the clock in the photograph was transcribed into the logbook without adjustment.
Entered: 1:41
